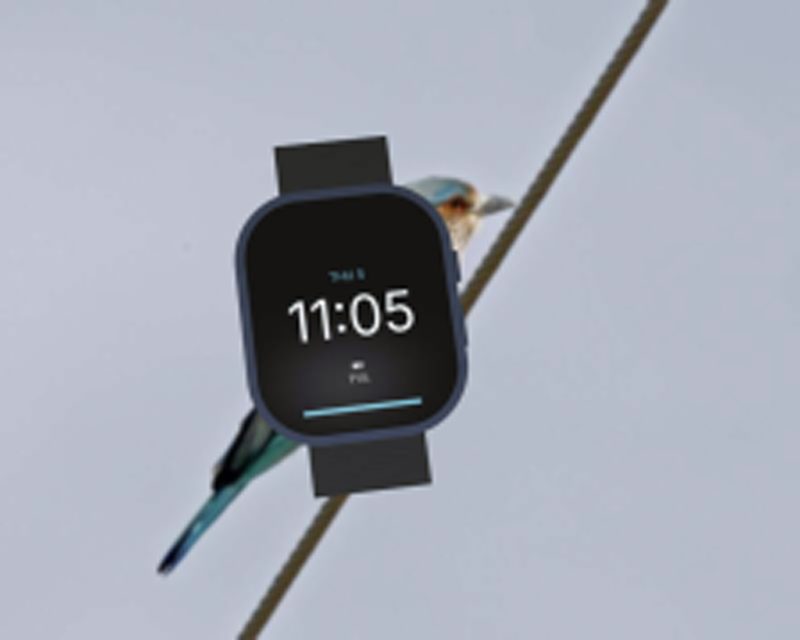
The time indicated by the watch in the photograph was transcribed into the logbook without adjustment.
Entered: 11:05
